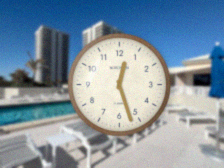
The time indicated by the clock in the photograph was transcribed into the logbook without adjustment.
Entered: 12:27
